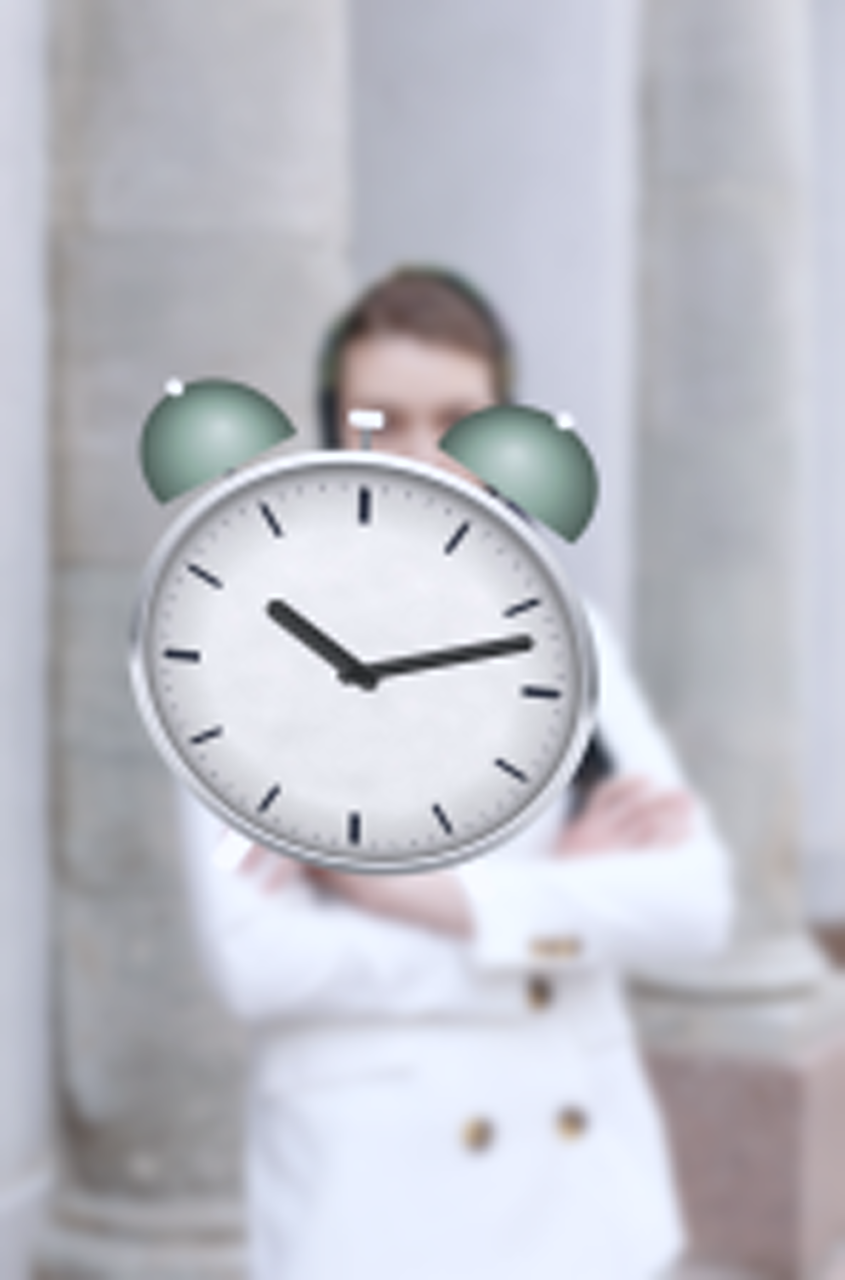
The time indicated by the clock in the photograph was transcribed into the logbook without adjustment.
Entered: 10:12
